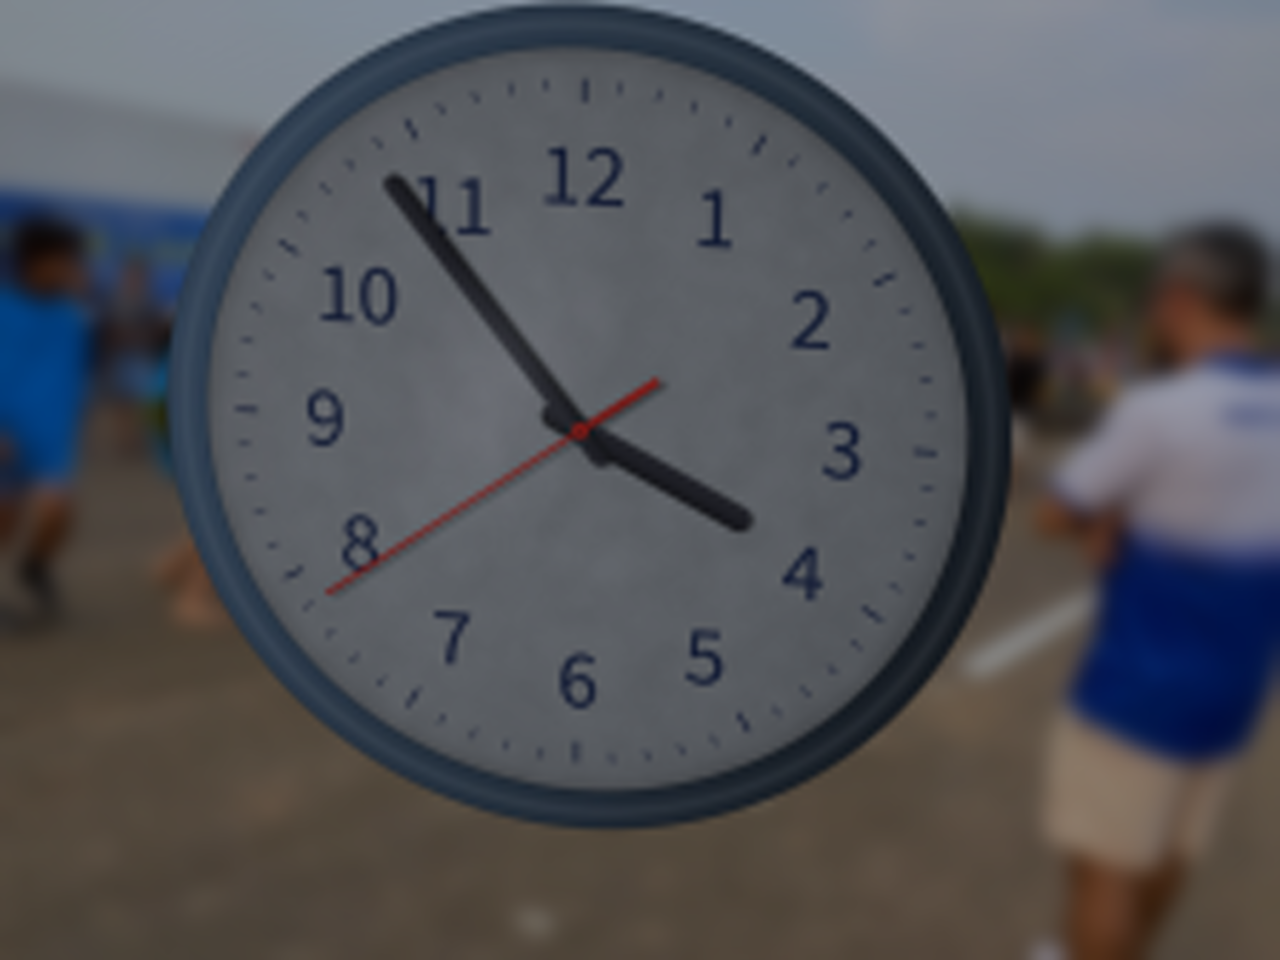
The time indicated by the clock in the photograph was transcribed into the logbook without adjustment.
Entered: 3:53:39
